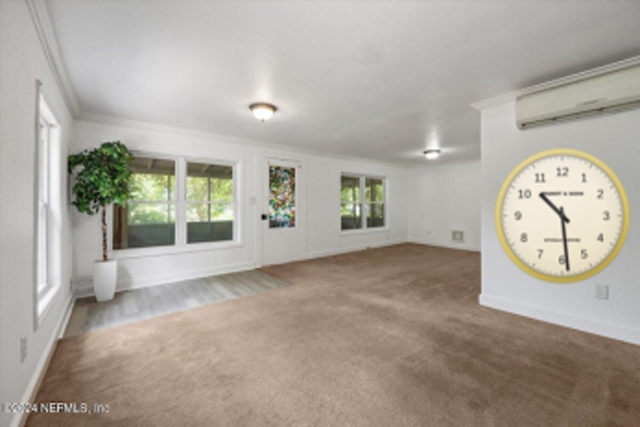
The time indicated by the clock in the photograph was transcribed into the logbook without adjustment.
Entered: 10:29
